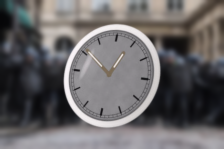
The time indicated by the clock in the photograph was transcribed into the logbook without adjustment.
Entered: 12:51
